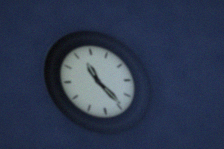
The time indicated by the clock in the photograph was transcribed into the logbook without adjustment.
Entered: 11:24
